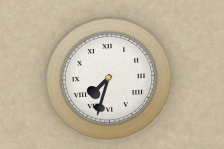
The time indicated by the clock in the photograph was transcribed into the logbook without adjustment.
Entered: 7:33
